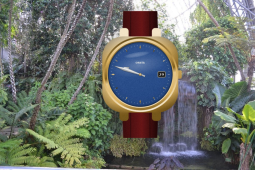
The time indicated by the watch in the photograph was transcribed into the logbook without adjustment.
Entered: 9:48
